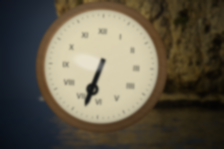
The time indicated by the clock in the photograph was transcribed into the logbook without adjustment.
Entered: 6:33
